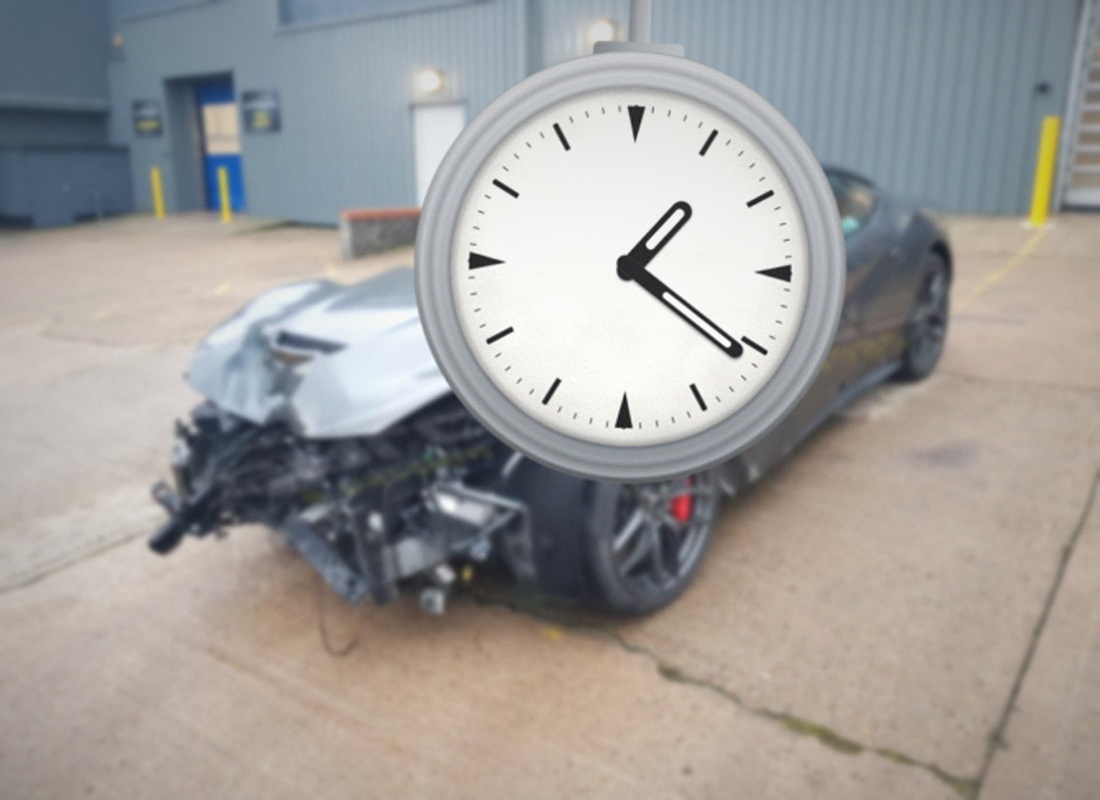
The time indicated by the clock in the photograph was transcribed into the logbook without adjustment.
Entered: 1:21
